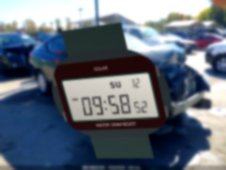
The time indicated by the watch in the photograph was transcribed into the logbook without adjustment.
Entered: 9:58
